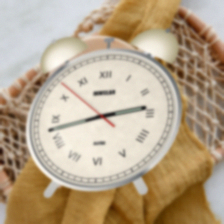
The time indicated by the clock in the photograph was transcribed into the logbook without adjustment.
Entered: 2:42:52
